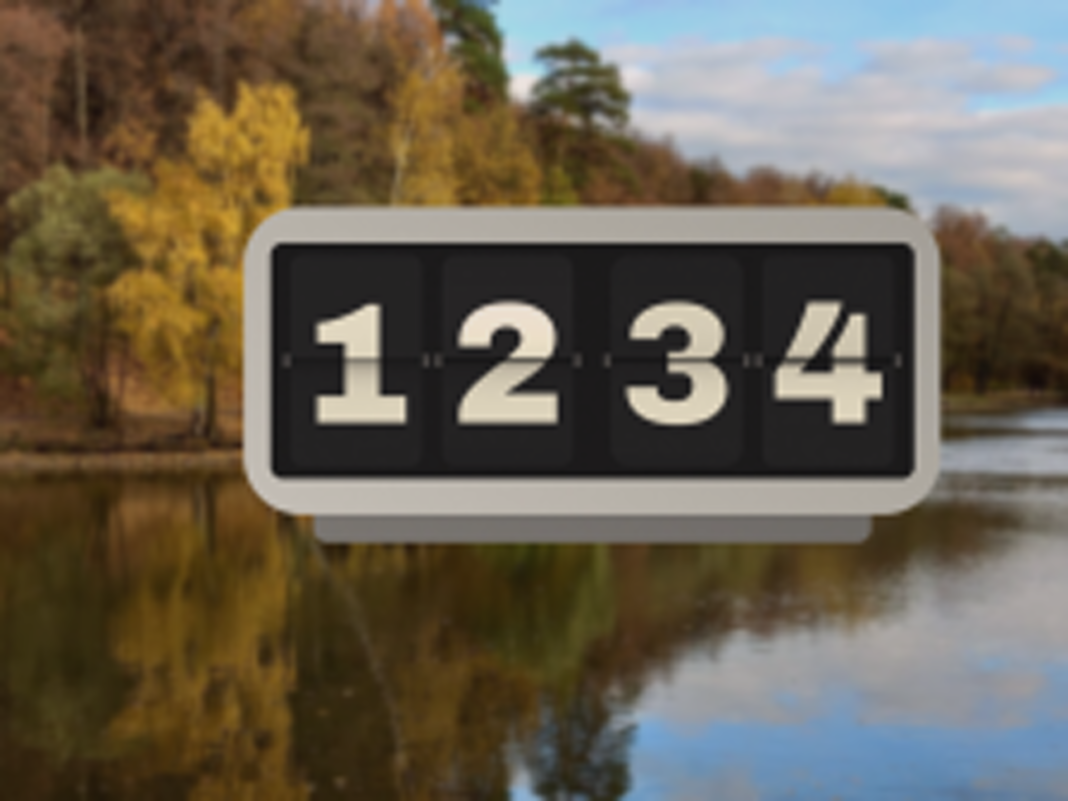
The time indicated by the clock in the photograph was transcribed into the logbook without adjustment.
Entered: 12:34
